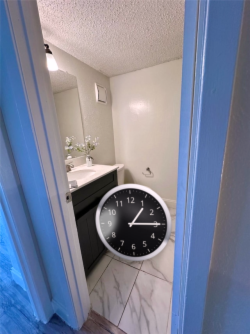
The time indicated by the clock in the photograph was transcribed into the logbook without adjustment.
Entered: 1:15
